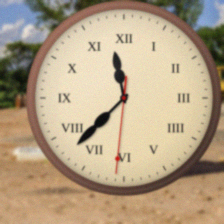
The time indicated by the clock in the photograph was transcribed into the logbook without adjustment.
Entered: 11:37:31
